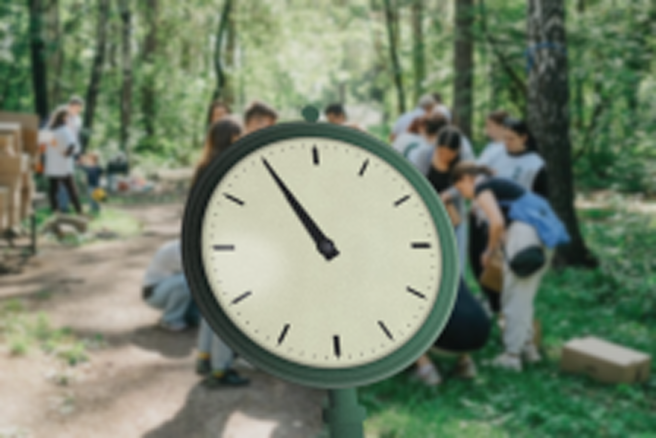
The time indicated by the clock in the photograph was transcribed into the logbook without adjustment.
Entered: 10:55
